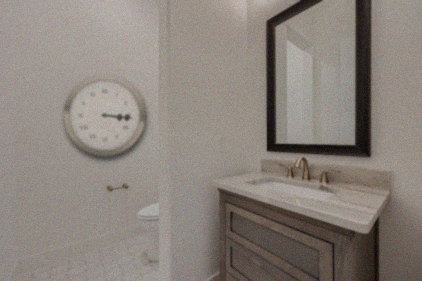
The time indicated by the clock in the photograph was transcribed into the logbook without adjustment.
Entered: 3:16
